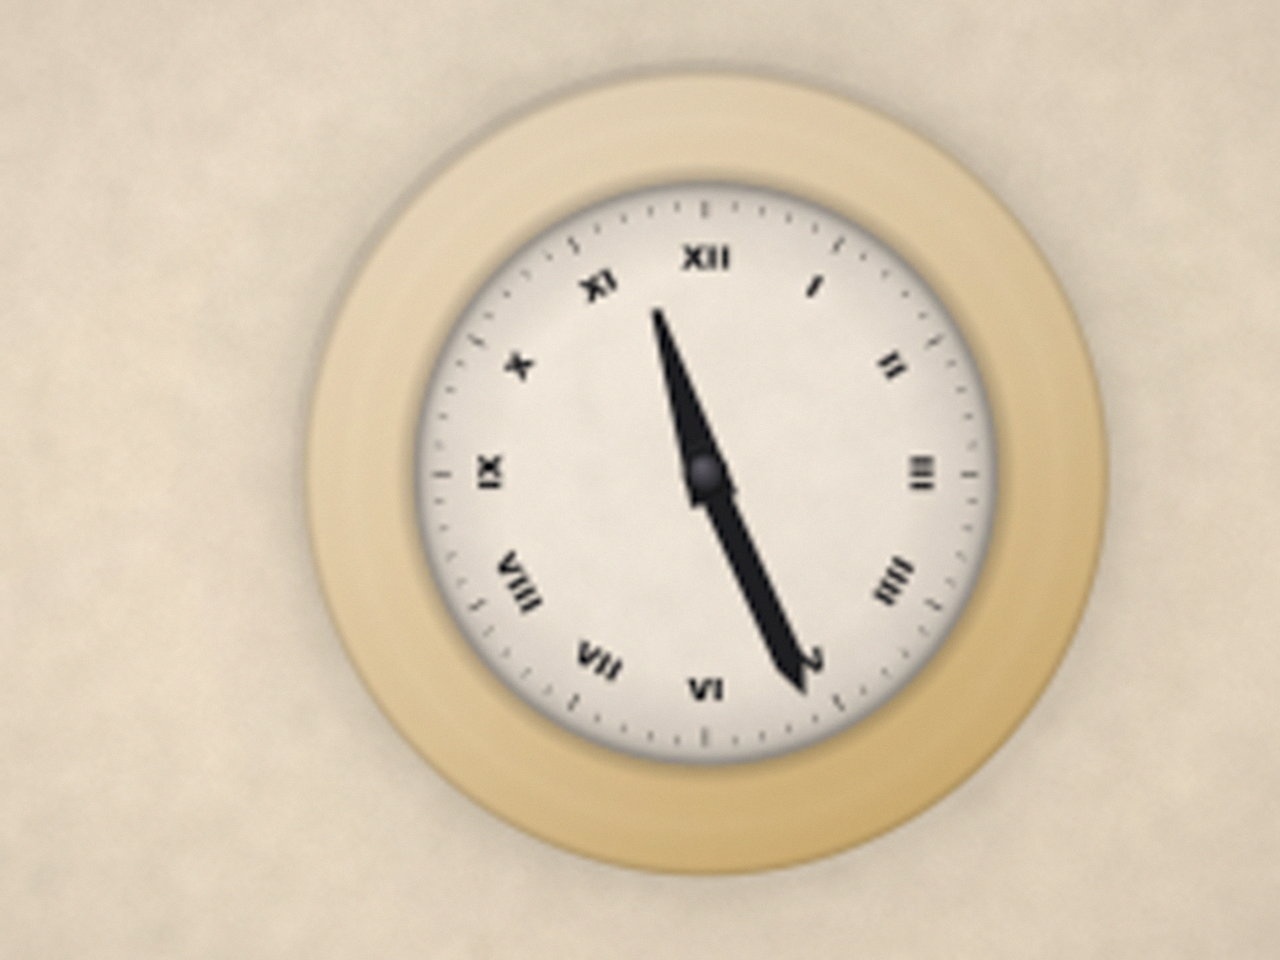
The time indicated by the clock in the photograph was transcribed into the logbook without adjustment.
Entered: 11:26
